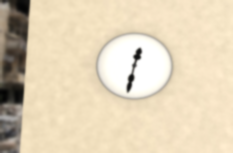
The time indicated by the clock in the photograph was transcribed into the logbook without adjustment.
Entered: 12:32
